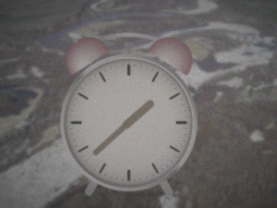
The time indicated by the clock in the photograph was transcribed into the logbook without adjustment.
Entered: 1:38
